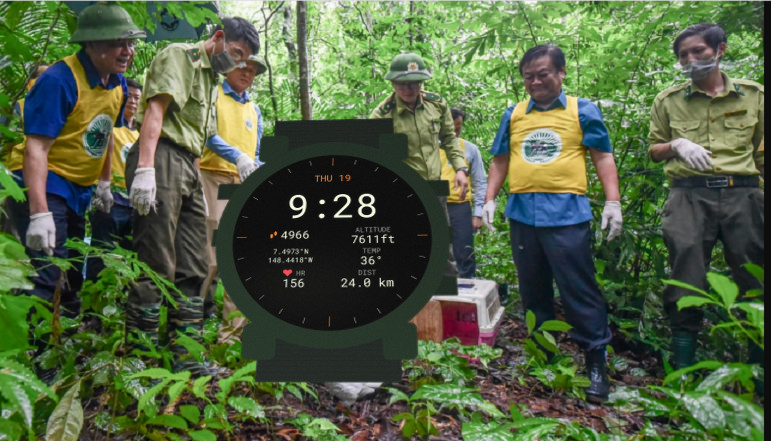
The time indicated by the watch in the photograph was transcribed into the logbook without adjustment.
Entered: 9:28
